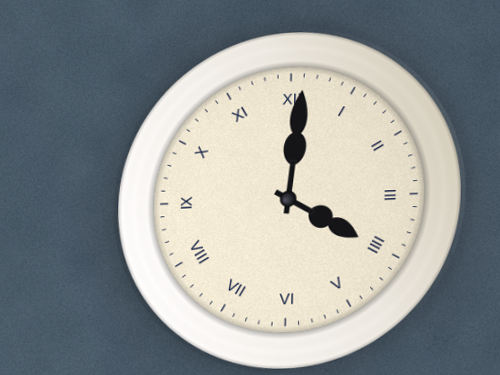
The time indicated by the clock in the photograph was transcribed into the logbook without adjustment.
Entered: 4:01
